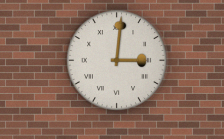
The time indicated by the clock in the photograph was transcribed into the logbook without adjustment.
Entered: 3:01
